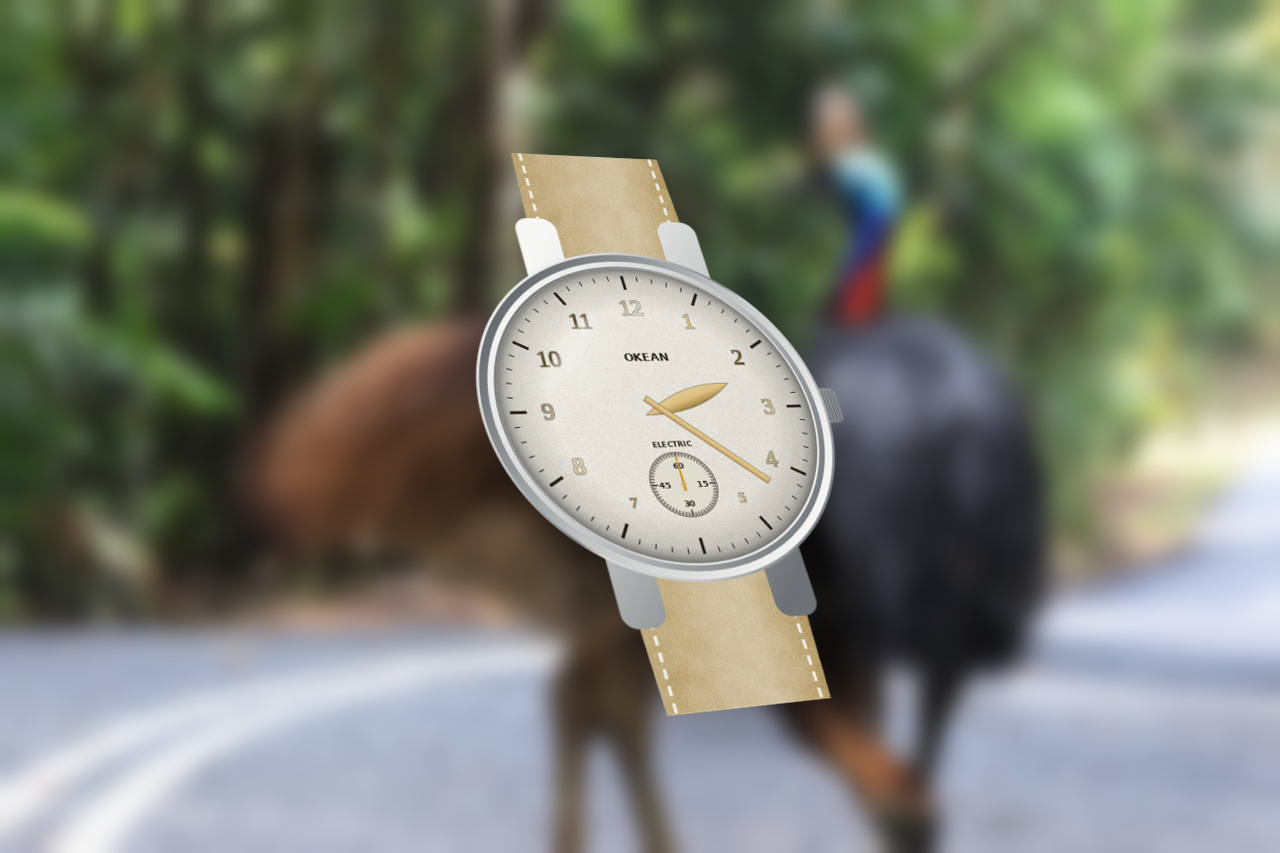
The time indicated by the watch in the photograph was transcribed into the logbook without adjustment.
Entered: 2:22
